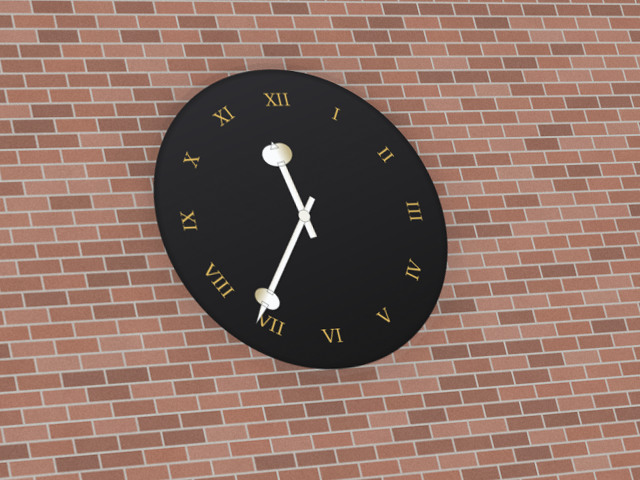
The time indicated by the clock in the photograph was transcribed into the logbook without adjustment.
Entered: 11:36
